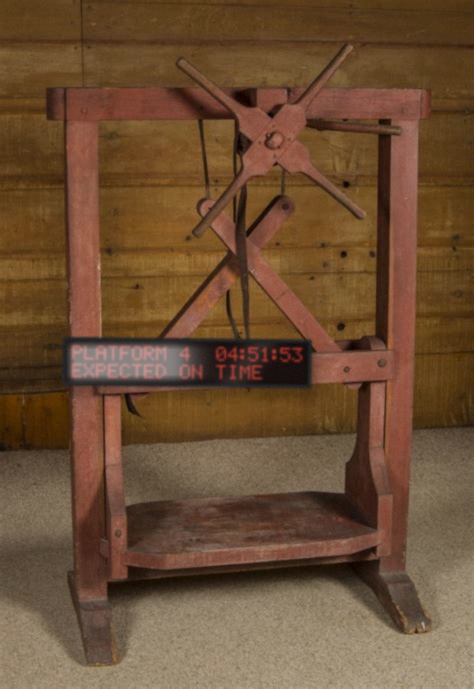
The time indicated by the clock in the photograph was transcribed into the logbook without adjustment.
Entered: 4:51:53
